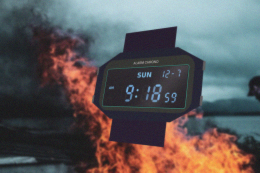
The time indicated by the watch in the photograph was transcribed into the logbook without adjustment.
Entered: 9:18:59
